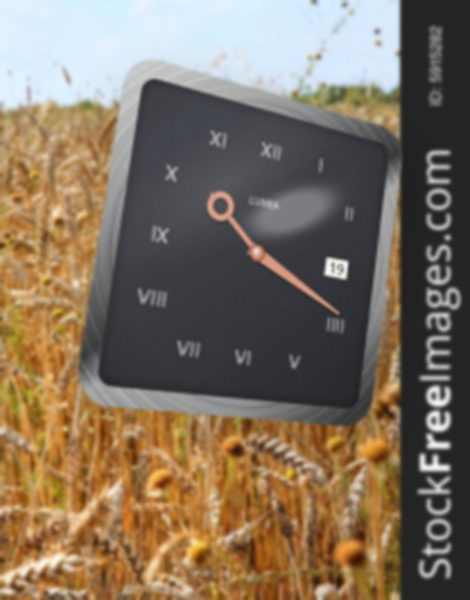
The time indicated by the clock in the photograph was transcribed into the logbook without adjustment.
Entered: 10:19
